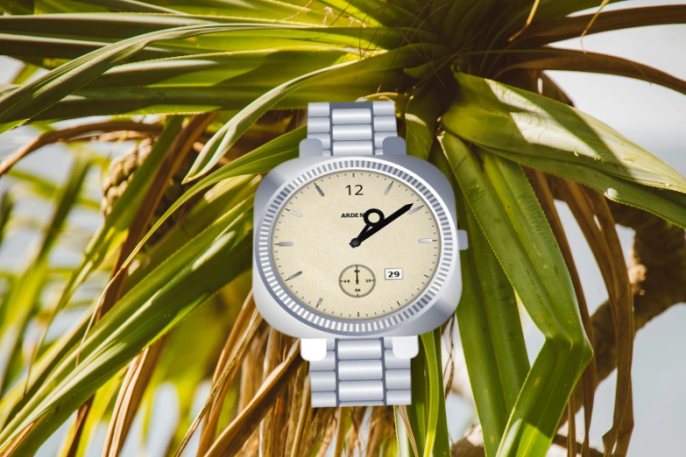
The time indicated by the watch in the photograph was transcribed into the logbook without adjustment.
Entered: 1:09
